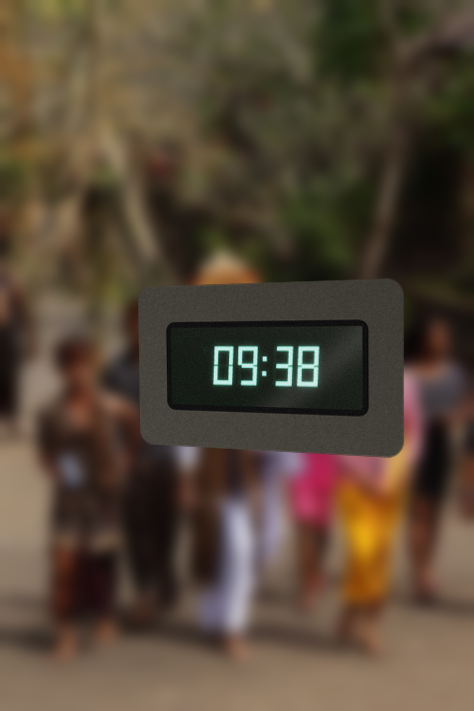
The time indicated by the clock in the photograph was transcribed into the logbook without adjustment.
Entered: 9:38
